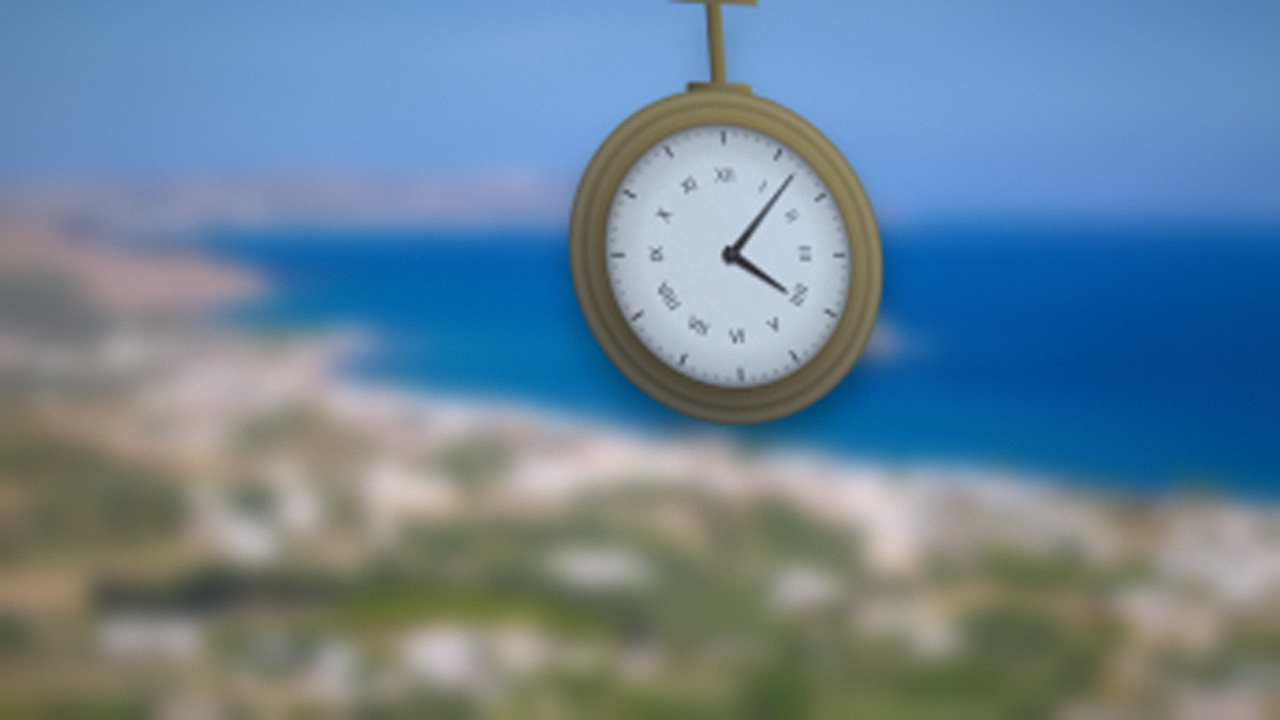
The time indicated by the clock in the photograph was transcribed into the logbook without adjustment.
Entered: 4:07
